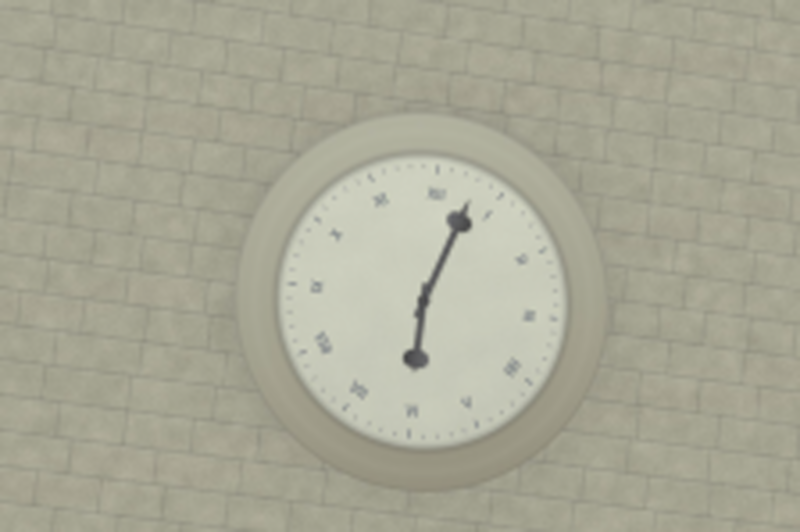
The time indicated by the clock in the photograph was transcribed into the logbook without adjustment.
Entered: 6:03
